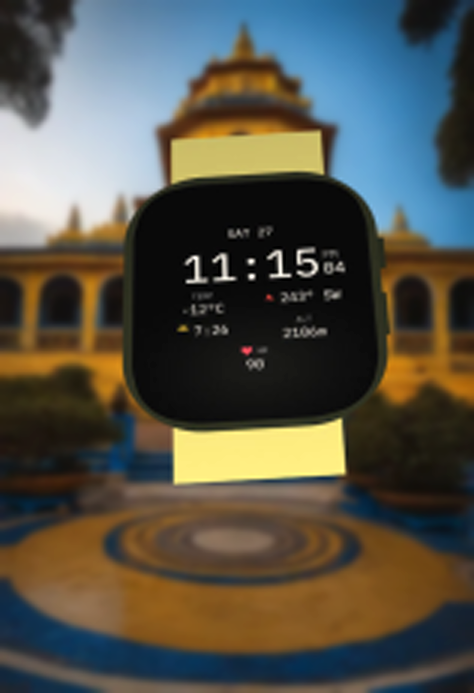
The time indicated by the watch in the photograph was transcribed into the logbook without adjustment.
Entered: 11:15
